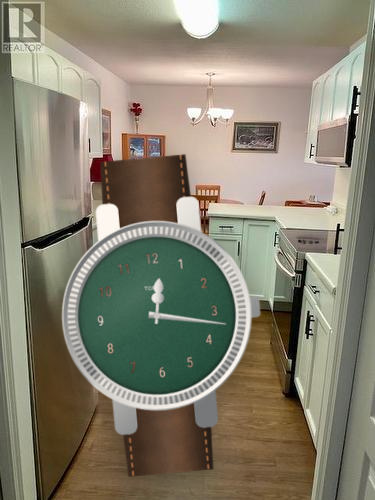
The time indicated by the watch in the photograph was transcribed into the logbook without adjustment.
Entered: 12:17
